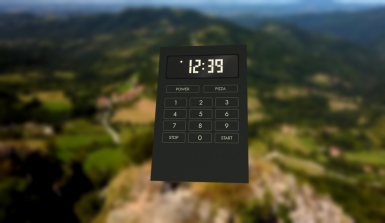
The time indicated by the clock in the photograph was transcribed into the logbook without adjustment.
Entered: 12:39
